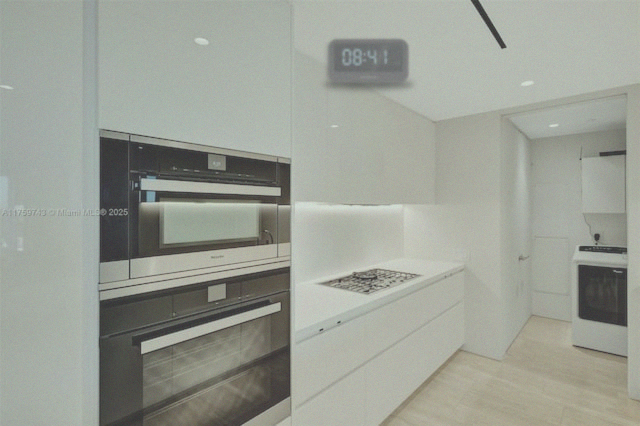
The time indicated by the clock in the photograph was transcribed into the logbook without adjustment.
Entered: 8:41
